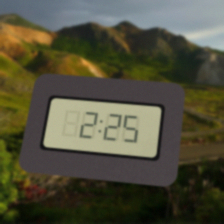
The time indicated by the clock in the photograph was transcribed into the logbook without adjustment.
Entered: 2:25
